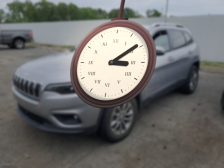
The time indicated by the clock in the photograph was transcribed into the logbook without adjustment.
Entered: 3:09
